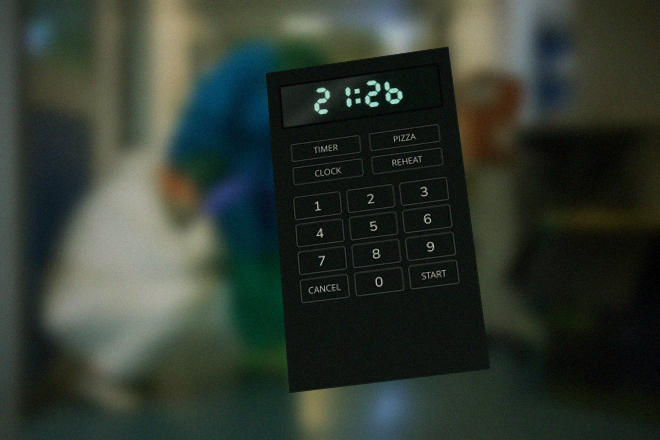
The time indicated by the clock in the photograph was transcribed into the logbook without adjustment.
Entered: 21:26
